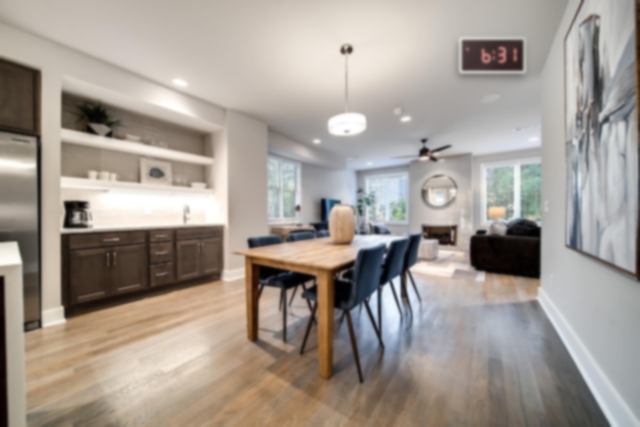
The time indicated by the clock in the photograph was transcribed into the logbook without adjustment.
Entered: 6:31
